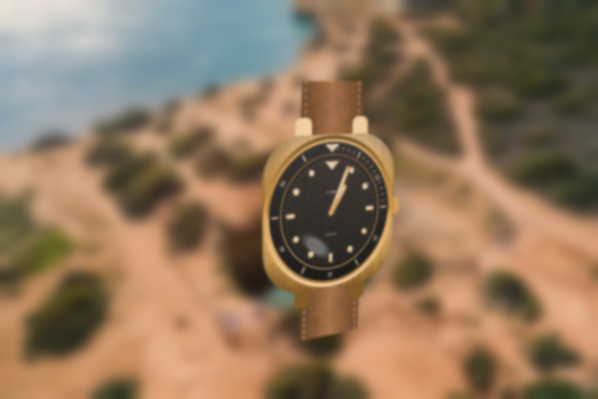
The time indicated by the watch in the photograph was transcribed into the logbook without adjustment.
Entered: 1:04
